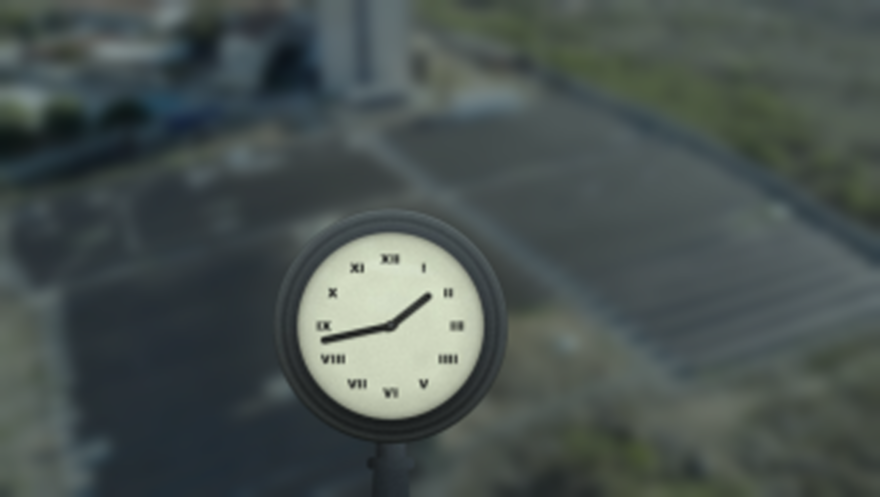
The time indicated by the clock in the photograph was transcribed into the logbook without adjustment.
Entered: 1:43
